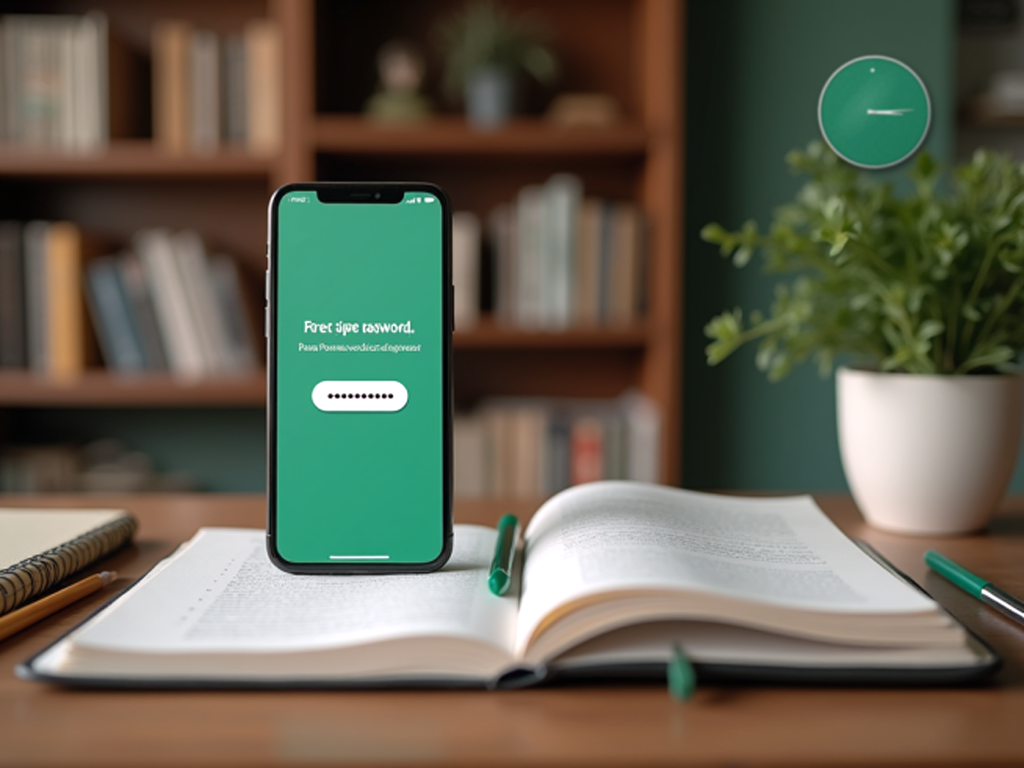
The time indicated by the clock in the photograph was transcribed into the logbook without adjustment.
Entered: 3:15
